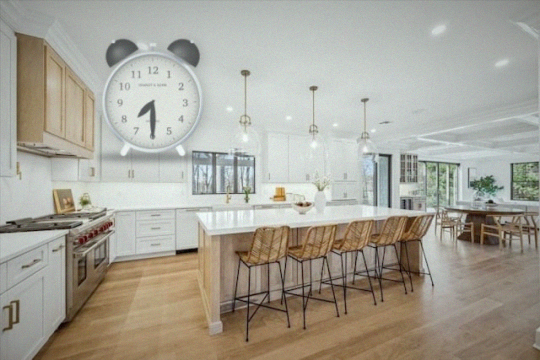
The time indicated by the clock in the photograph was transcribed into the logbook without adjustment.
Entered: 7:30
